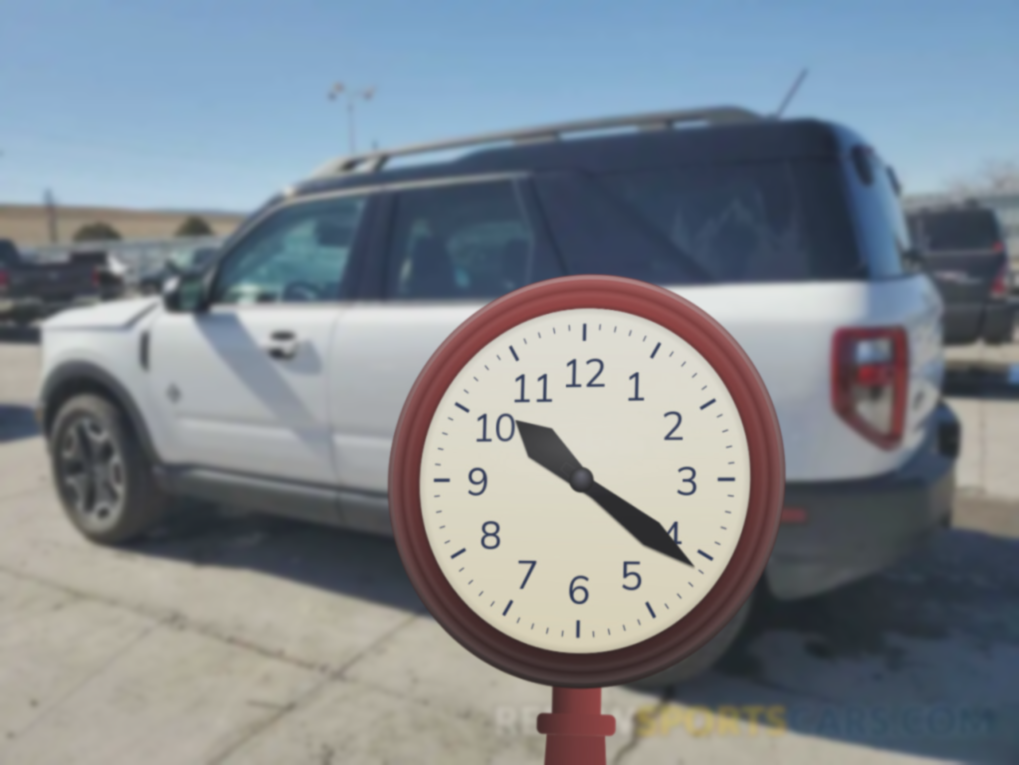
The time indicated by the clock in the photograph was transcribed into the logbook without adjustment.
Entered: 10:21
